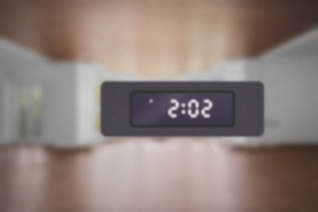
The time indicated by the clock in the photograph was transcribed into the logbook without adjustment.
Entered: 2:02
